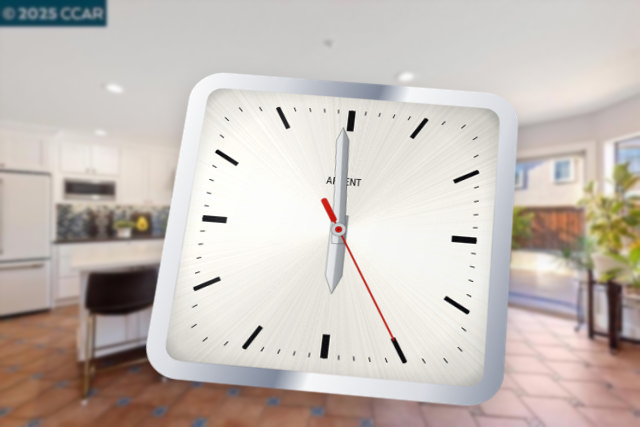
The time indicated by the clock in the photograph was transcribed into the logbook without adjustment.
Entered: 5:59:25
